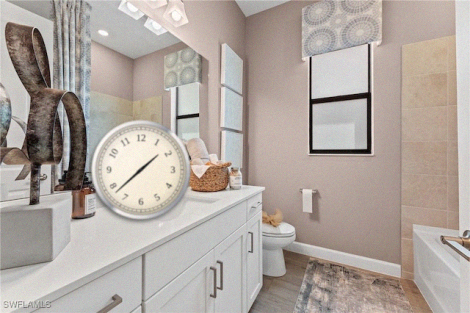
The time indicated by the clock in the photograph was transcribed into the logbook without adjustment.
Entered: 1:38
